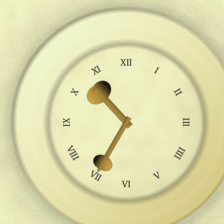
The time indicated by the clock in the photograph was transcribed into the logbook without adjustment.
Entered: 10:35
